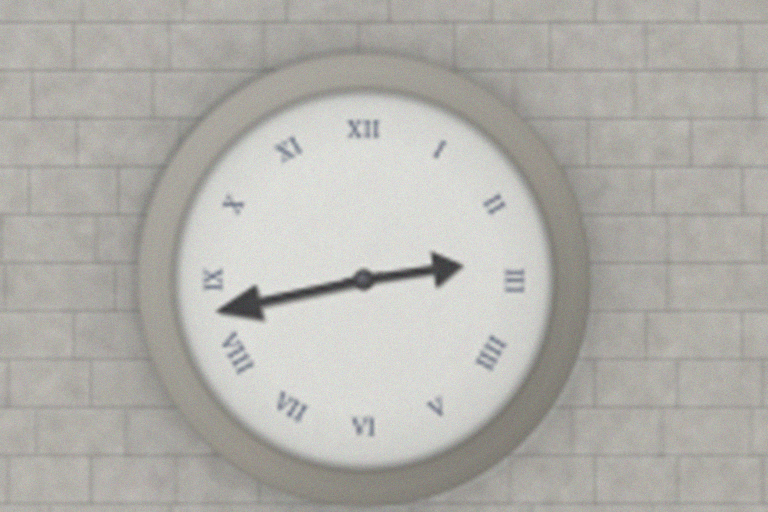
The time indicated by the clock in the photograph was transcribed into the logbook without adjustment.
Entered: 2:43
